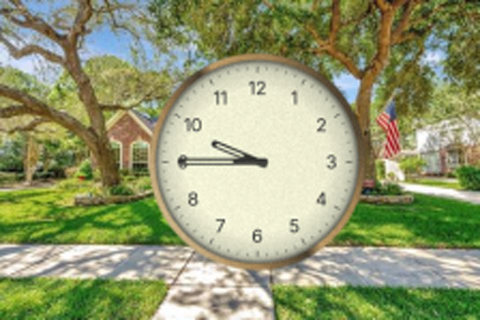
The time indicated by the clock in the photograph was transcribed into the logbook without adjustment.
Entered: 9:45
